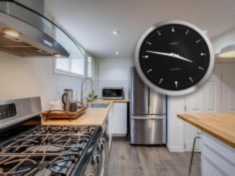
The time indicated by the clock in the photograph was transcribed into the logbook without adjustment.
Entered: 3:47
